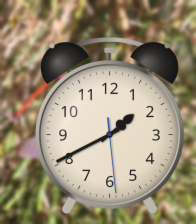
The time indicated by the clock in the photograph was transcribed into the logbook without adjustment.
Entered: 1:40:29
